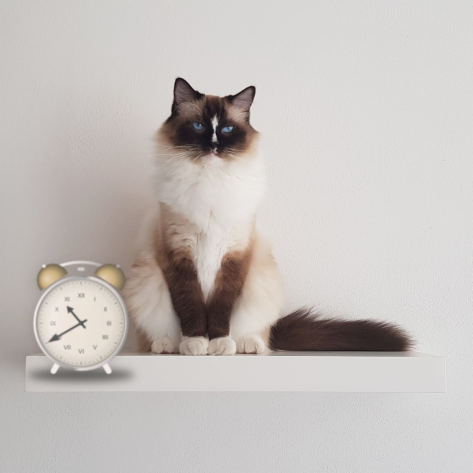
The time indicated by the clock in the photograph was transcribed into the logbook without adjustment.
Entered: 10:40
